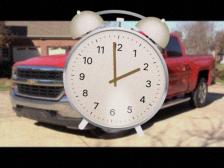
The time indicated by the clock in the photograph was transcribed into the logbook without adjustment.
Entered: 1:59
